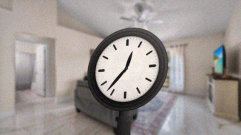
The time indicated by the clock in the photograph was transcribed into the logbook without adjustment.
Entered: 12:37
